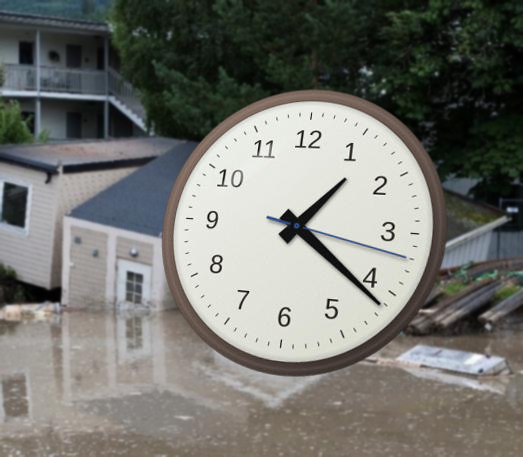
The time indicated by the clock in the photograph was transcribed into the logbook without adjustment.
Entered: 1:21:17
